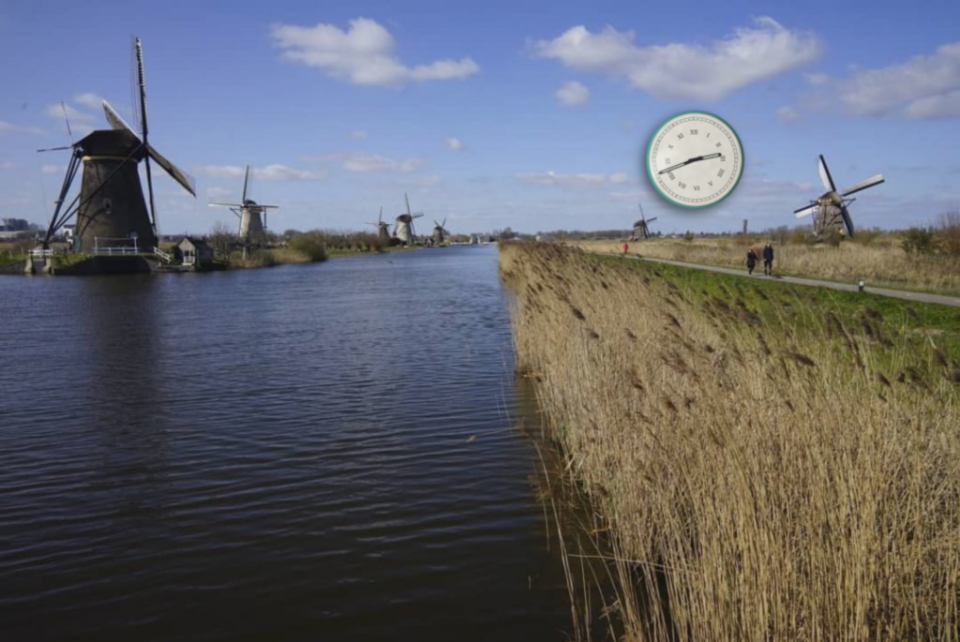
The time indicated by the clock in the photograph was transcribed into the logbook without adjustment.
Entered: 2:42
